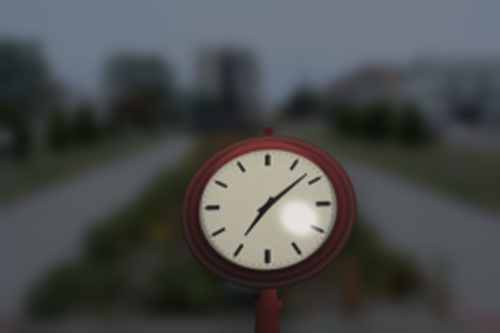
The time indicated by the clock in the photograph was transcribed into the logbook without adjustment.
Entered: 7:08
